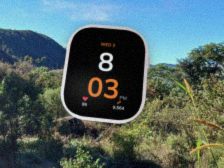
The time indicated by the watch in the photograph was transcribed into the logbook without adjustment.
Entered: 8:03
